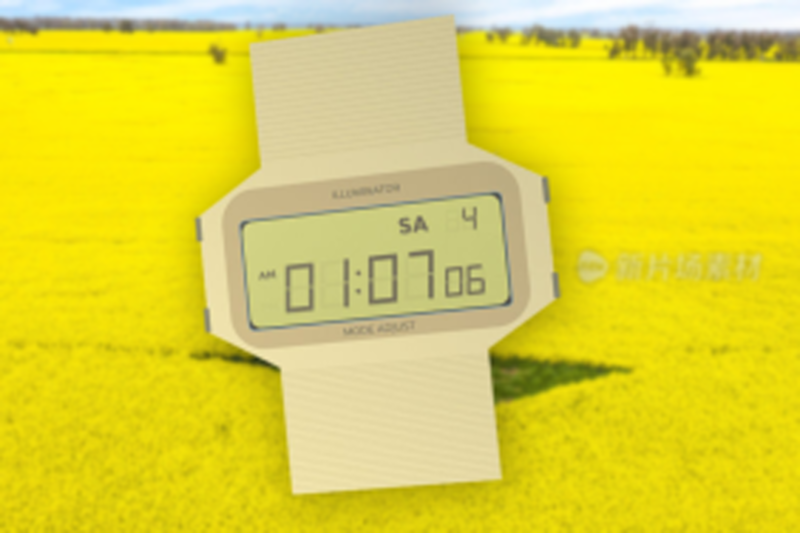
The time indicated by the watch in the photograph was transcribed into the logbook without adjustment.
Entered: 1:07:06
